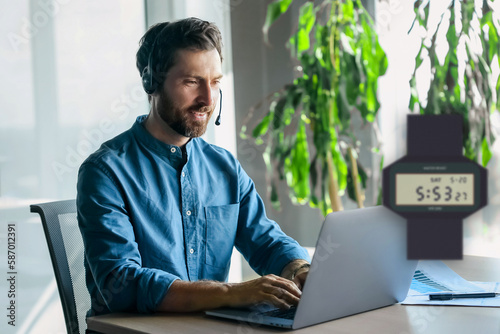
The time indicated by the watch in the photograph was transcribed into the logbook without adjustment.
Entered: 5:53
